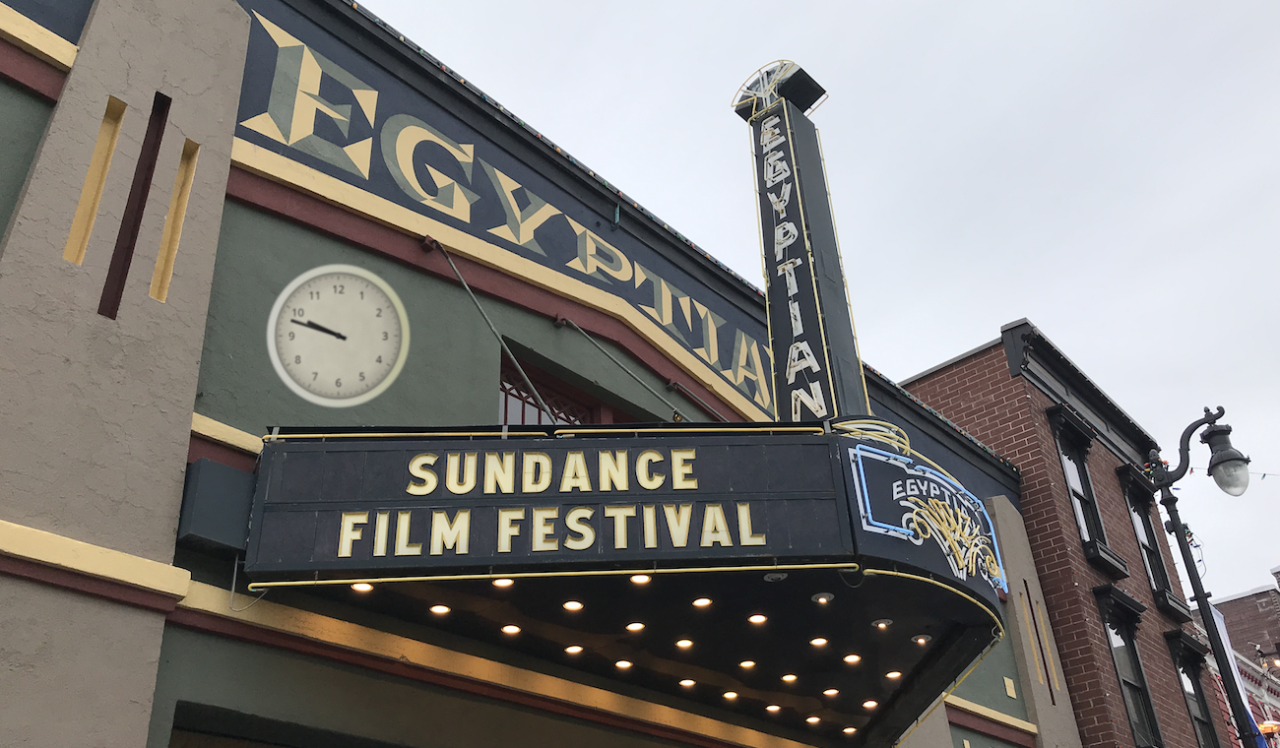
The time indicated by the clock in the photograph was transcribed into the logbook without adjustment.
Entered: 9:48
